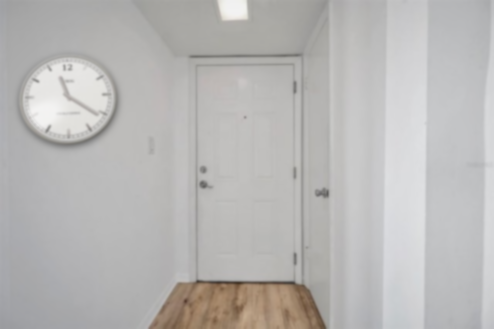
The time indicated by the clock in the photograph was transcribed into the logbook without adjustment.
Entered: 11:21
